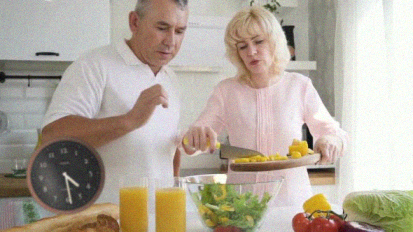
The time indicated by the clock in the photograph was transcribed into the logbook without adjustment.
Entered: 4:29
